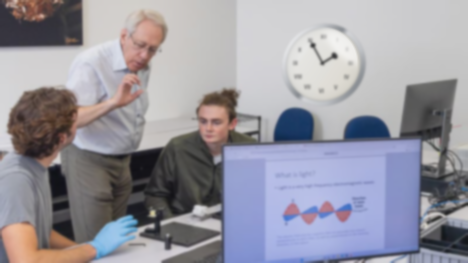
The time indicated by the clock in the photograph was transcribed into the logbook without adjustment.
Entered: 1:55
